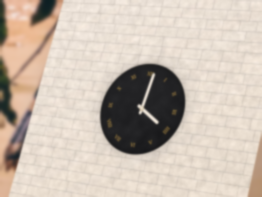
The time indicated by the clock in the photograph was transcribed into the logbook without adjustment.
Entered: 4:01
